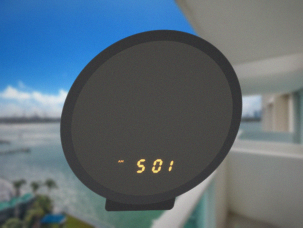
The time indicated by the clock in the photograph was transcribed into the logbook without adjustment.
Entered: 5:01
